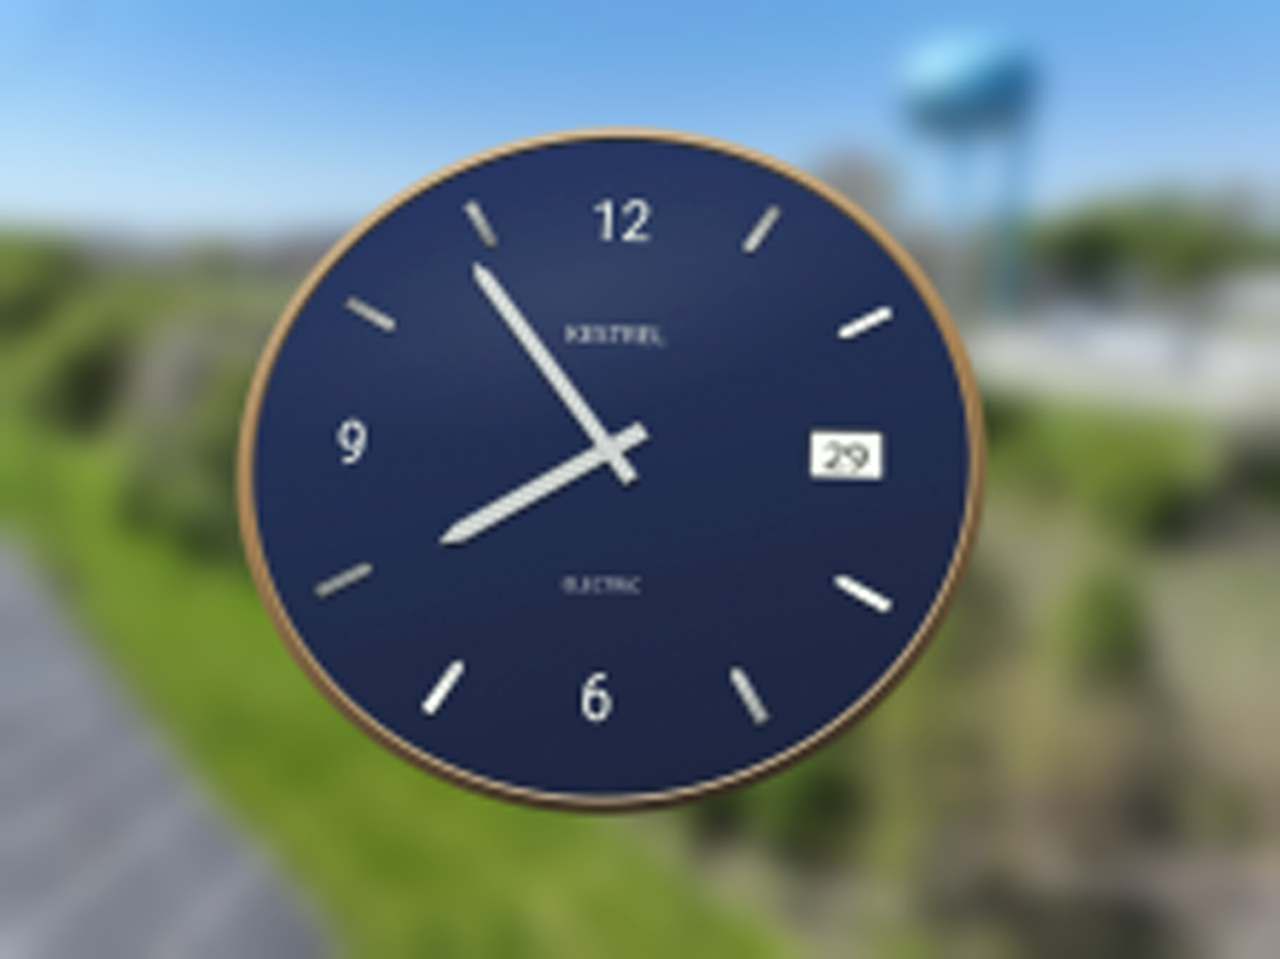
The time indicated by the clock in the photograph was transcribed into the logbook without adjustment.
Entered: 7:54
